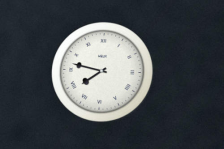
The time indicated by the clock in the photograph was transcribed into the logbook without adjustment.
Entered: 7:47
